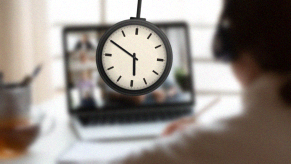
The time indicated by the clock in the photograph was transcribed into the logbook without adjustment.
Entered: 5:50
